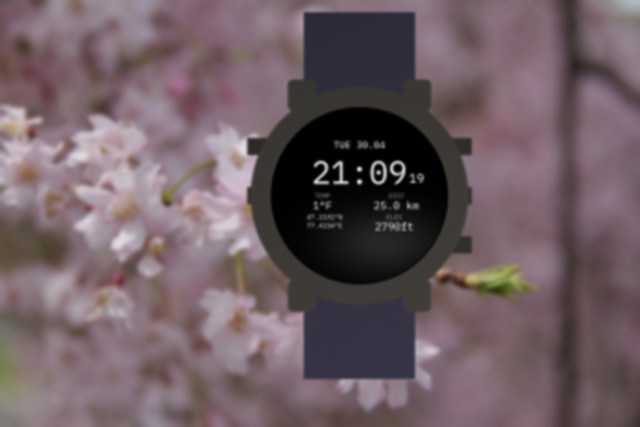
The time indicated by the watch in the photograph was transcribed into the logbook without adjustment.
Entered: 21:09
